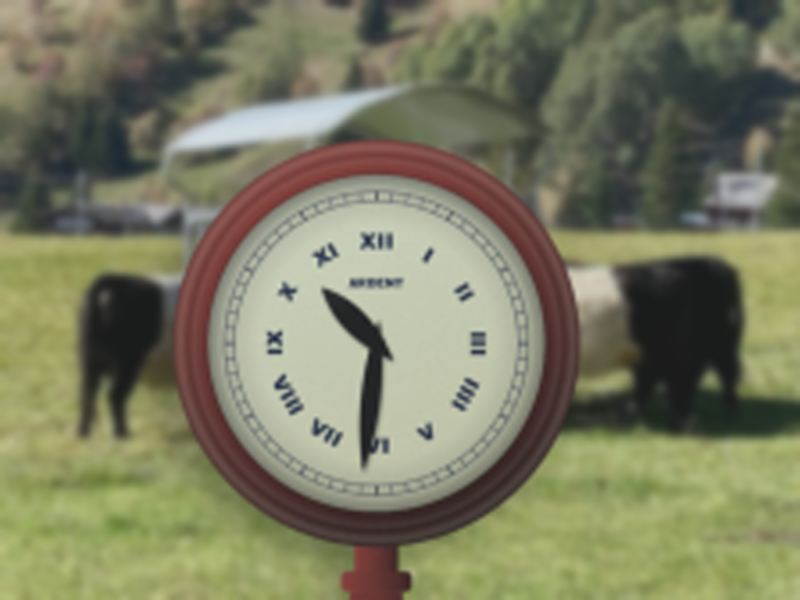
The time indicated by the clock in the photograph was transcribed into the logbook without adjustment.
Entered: 10:31
